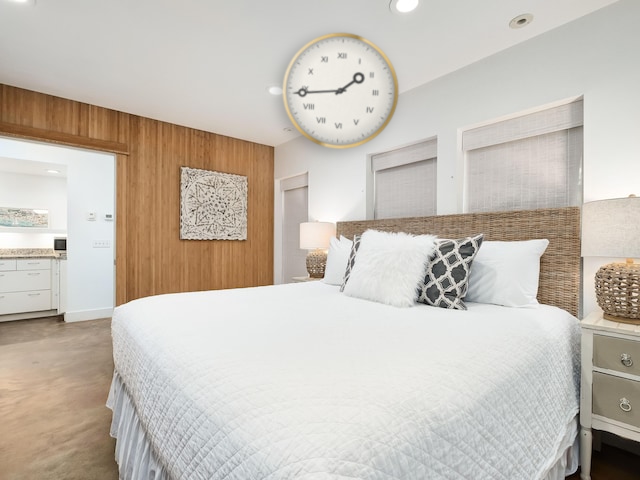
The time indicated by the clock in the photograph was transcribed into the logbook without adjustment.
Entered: 1:44
